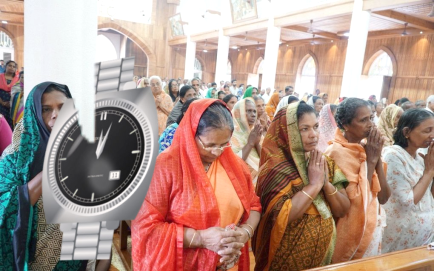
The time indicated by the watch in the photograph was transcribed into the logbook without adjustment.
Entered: 12:03
